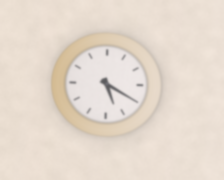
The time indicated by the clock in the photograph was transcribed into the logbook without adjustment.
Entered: 5:20
